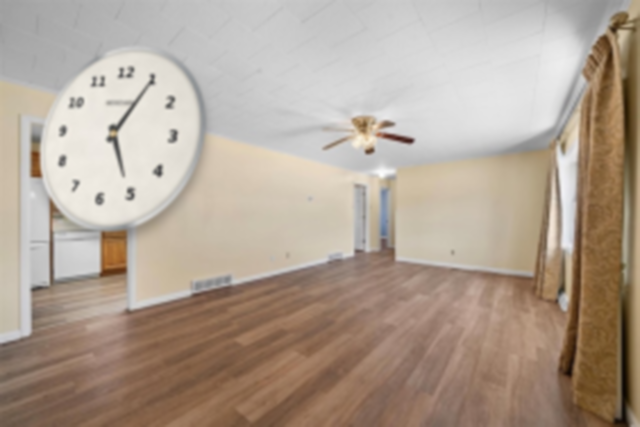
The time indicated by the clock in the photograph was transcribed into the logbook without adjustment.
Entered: 5:05
